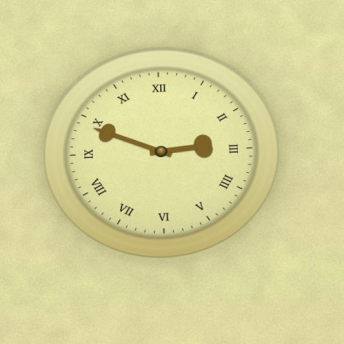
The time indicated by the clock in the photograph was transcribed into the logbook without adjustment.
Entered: 2:49
